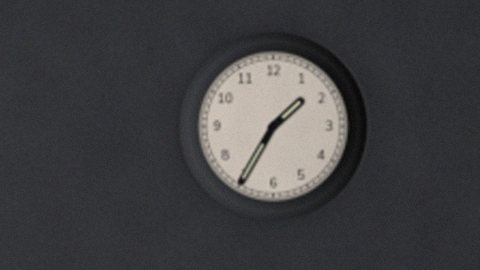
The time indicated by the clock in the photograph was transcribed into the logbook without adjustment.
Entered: 1:35
